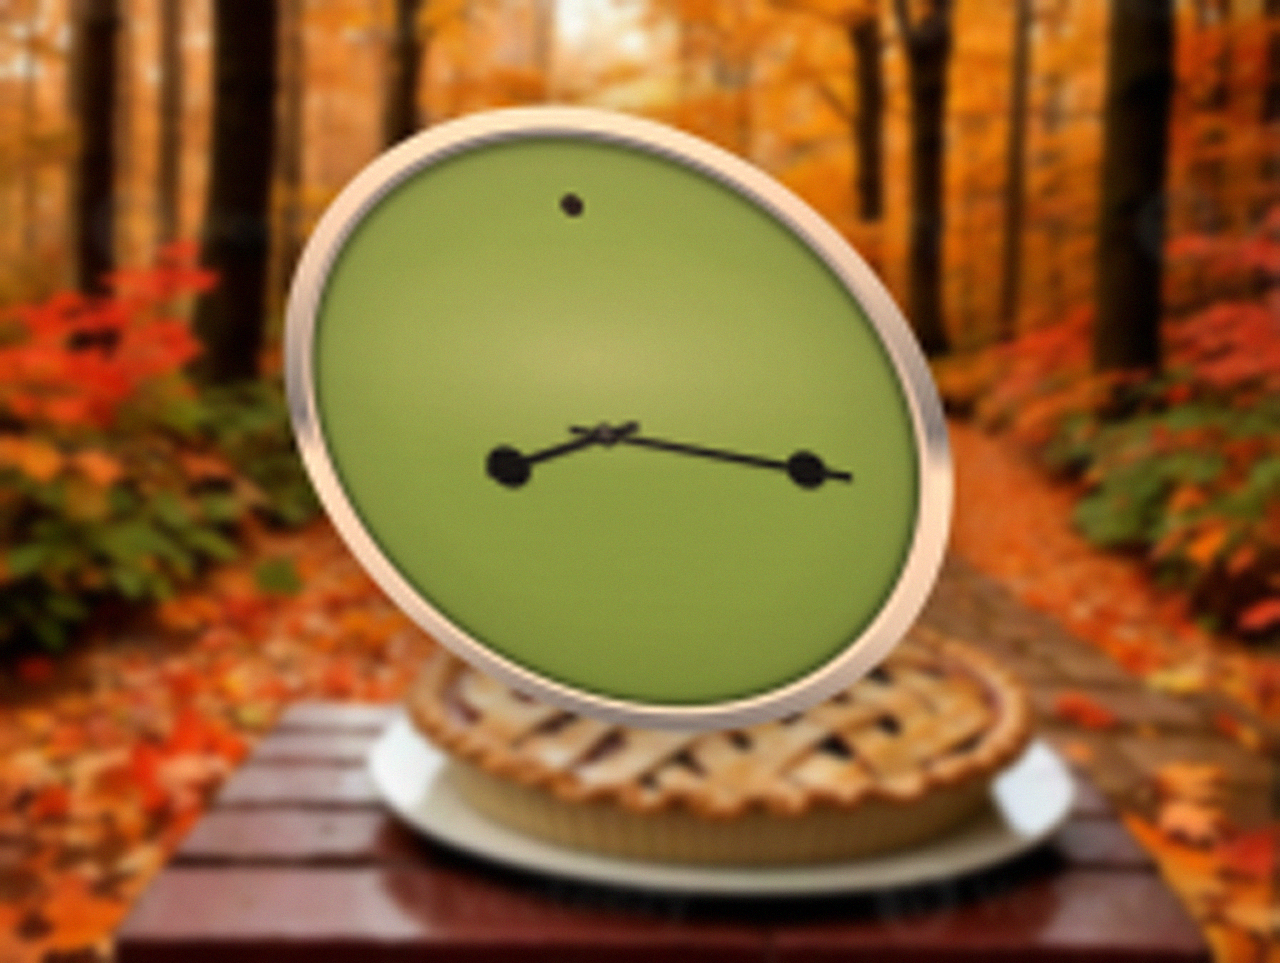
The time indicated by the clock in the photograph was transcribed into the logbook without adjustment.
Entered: 8:16
